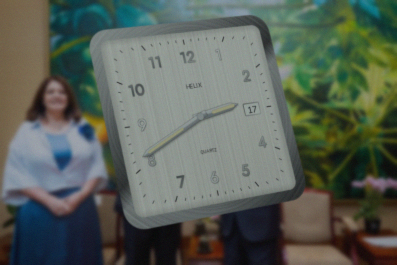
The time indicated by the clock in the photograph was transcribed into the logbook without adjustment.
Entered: 2:41
